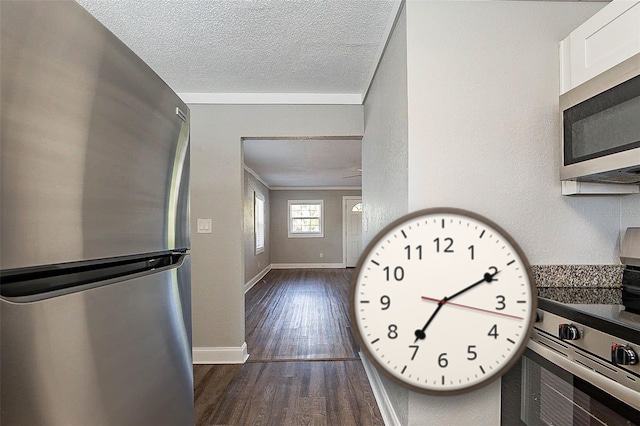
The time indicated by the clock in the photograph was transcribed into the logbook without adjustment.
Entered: 7:10:17
